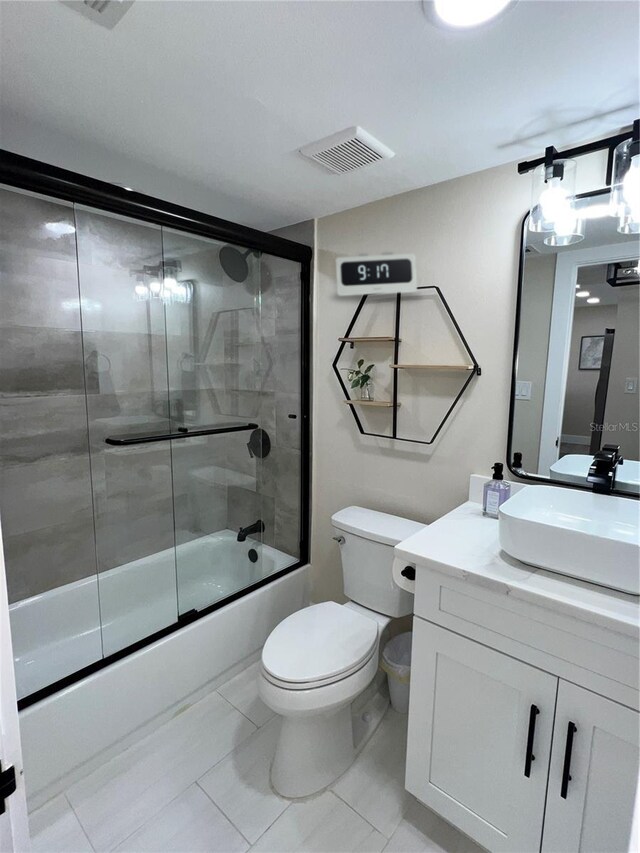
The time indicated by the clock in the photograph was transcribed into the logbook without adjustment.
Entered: 9:17
